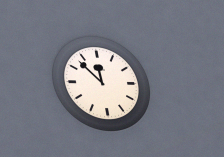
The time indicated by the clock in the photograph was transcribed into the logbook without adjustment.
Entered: 11:53
